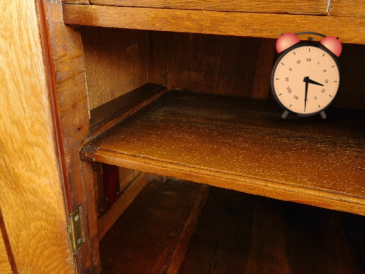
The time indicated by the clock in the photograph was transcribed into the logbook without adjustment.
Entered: 3:30
